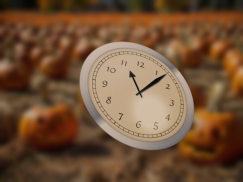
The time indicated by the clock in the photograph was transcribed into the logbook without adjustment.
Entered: 11:07
